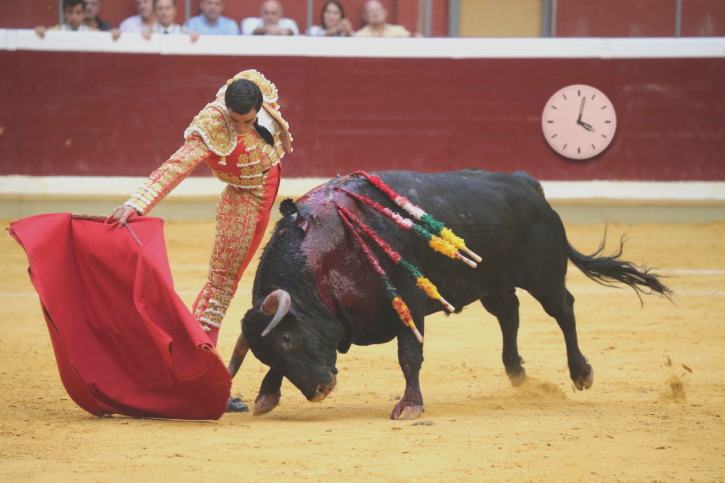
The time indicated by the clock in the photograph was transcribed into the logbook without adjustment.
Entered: 4:02
